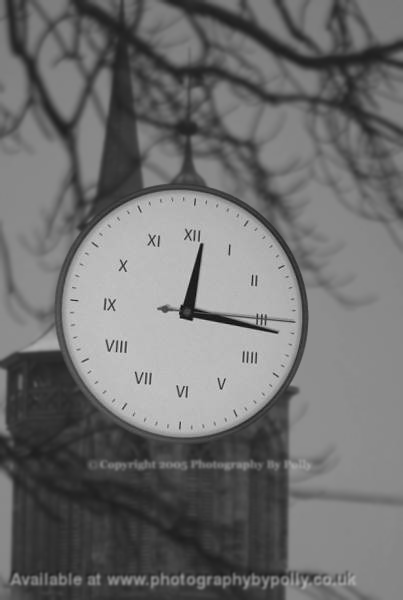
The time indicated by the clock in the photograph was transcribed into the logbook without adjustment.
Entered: 12:16:15
